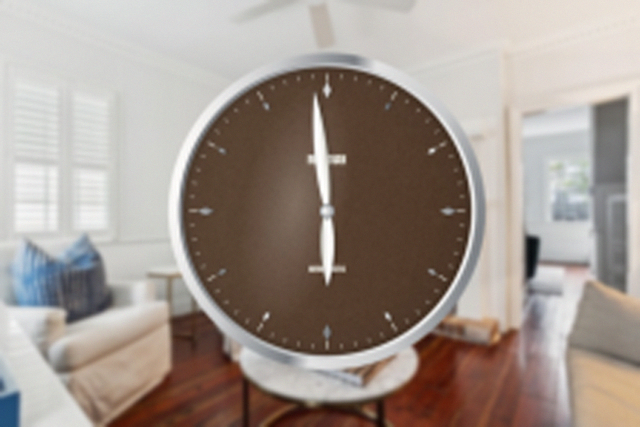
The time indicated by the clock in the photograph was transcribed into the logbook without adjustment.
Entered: 5:59
